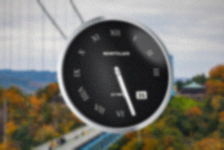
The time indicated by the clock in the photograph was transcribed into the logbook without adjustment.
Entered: 5:27
